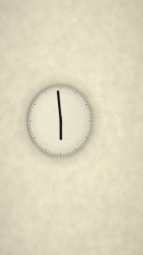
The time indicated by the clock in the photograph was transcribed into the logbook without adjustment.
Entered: 5:59
